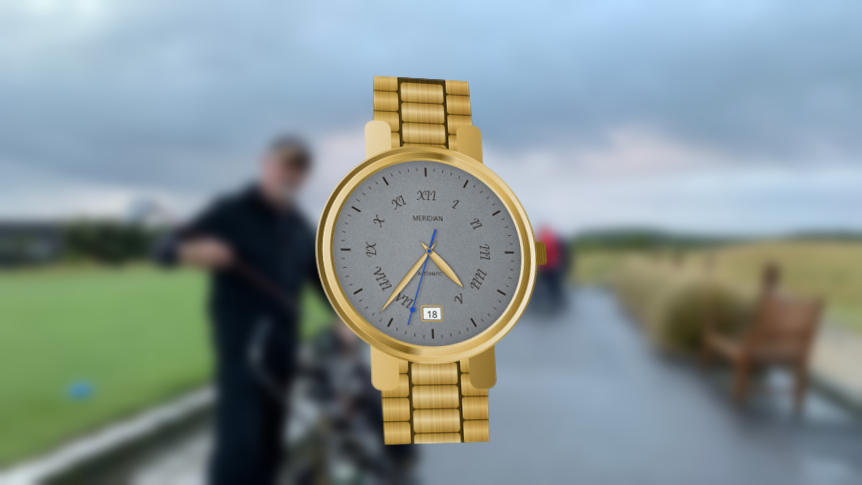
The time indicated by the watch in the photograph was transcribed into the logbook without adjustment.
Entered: 4:36:33
